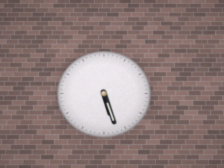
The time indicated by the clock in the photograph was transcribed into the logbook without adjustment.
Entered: 5:27
